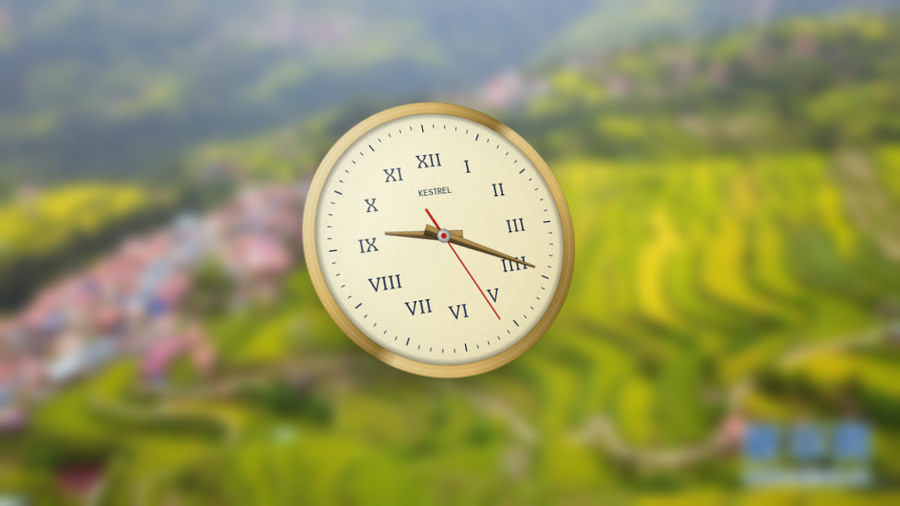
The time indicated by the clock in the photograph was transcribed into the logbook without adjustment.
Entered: 9:19:26
